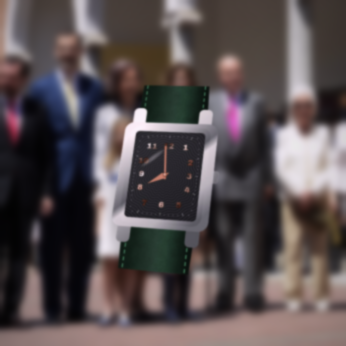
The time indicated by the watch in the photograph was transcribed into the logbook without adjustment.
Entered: 7:59
